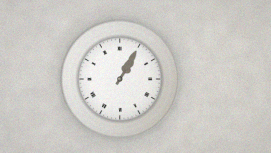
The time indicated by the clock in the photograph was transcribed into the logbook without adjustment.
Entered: 1:05
